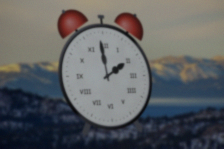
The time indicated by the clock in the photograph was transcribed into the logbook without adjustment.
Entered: 1:59
